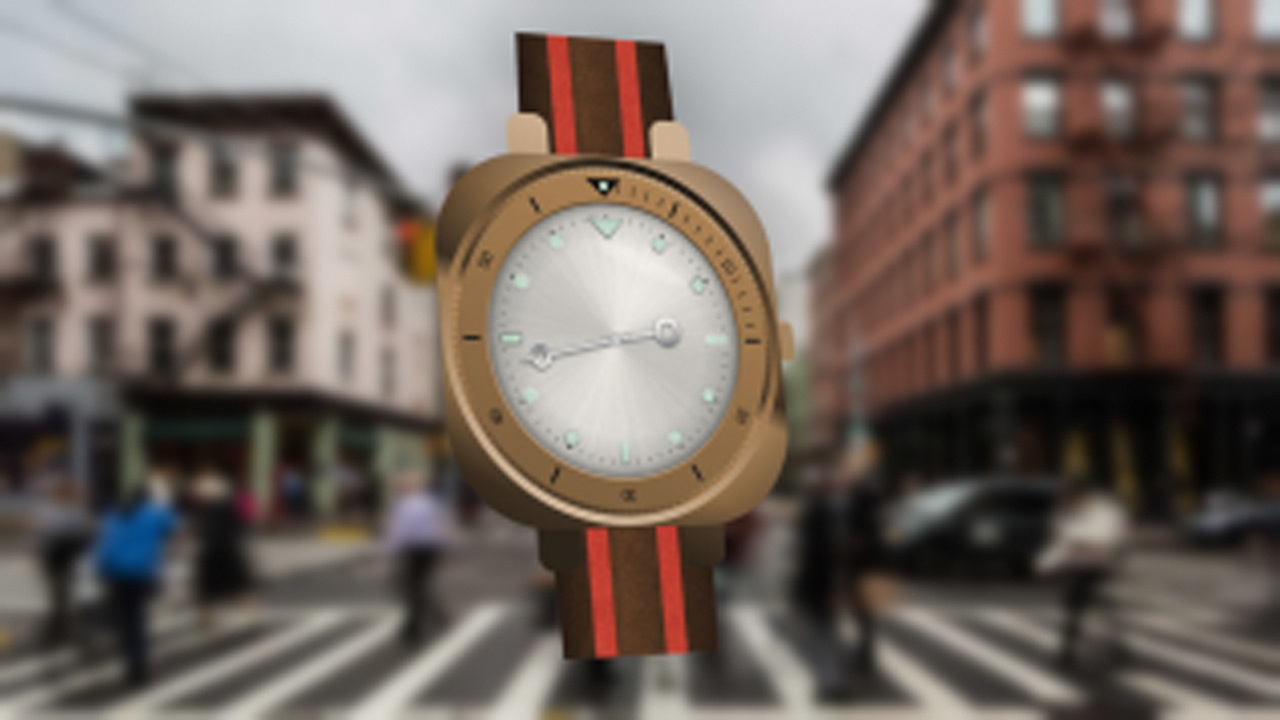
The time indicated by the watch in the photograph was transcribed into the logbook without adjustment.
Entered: 2:43
